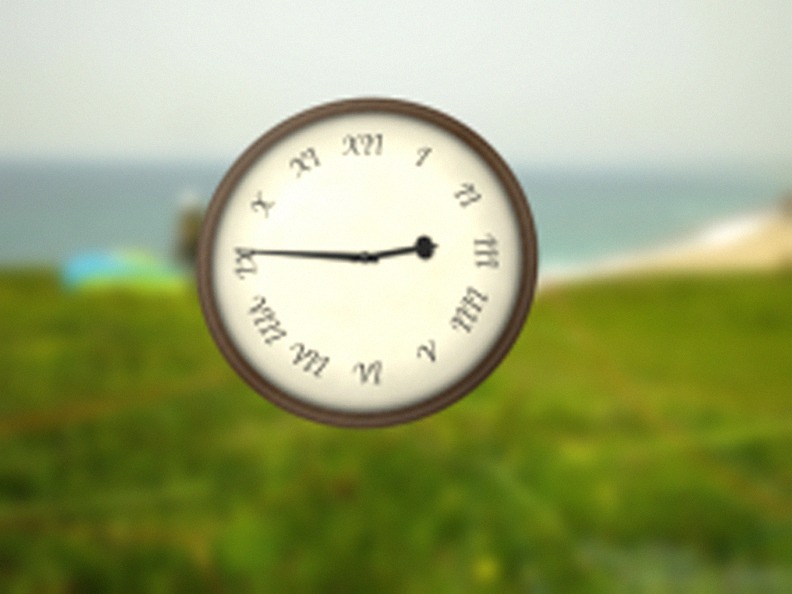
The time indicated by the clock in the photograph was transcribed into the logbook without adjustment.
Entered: 2:46
